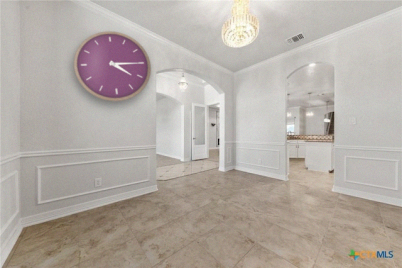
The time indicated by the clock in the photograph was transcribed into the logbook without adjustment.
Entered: 4:15
